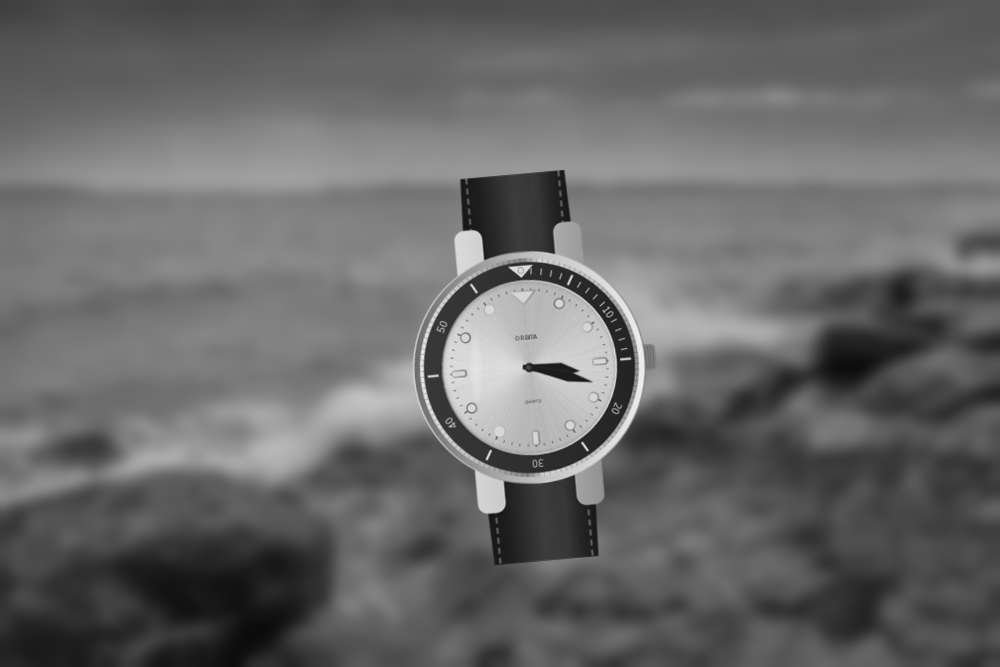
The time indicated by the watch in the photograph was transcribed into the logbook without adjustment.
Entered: 3:18
